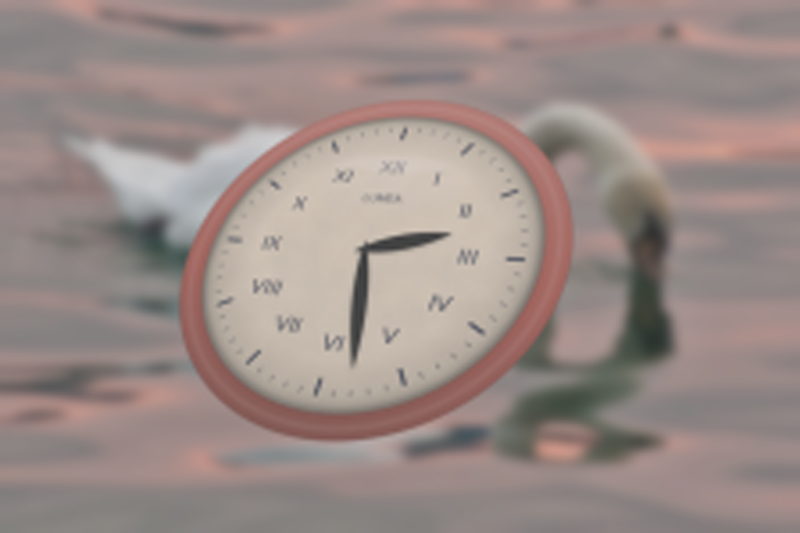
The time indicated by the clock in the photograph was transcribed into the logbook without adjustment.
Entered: 2:28
